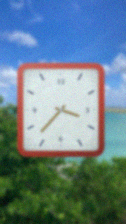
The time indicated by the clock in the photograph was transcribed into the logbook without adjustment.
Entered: 3:37
